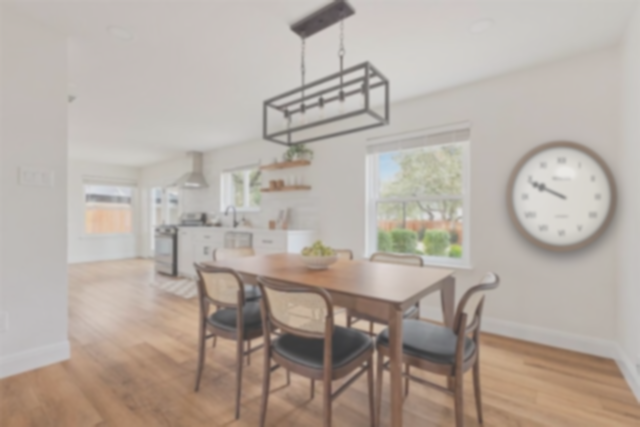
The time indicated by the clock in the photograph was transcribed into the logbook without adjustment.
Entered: 9:49
